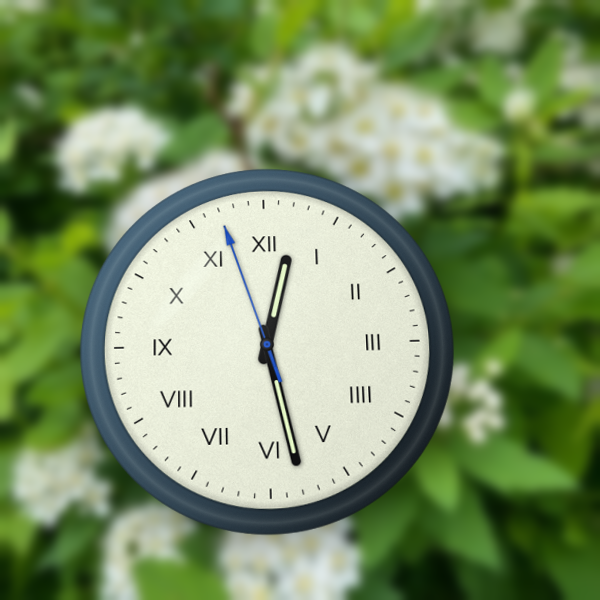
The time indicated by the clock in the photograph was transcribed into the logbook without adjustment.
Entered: 12:27:57
